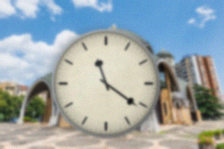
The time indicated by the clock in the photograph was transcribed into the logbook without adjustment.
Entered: 11:21
